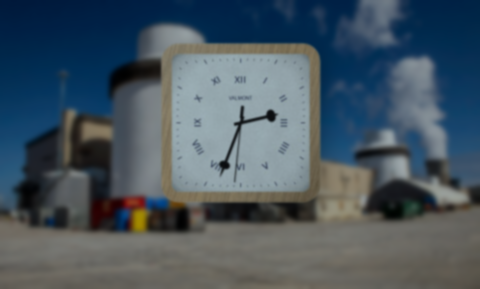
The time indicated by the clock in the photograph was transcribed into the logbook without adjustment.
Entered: 2:33:31
